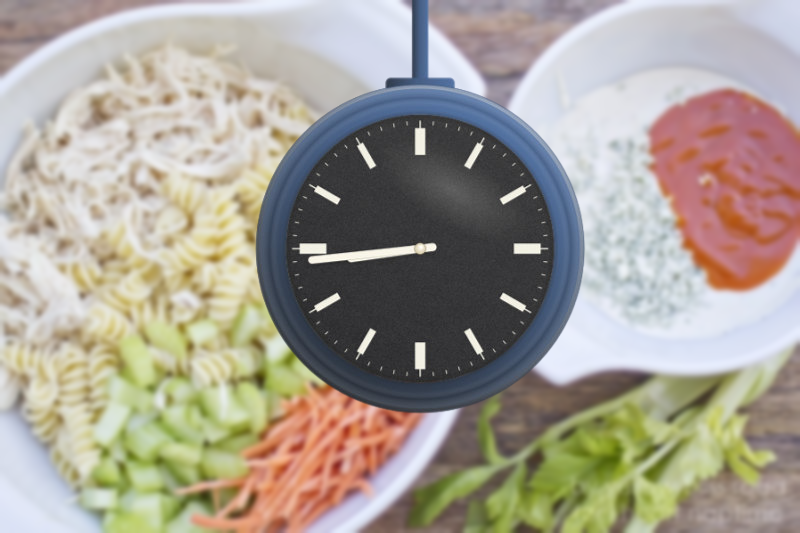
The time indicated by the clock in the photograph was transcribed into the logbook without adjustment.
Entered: 8:44
